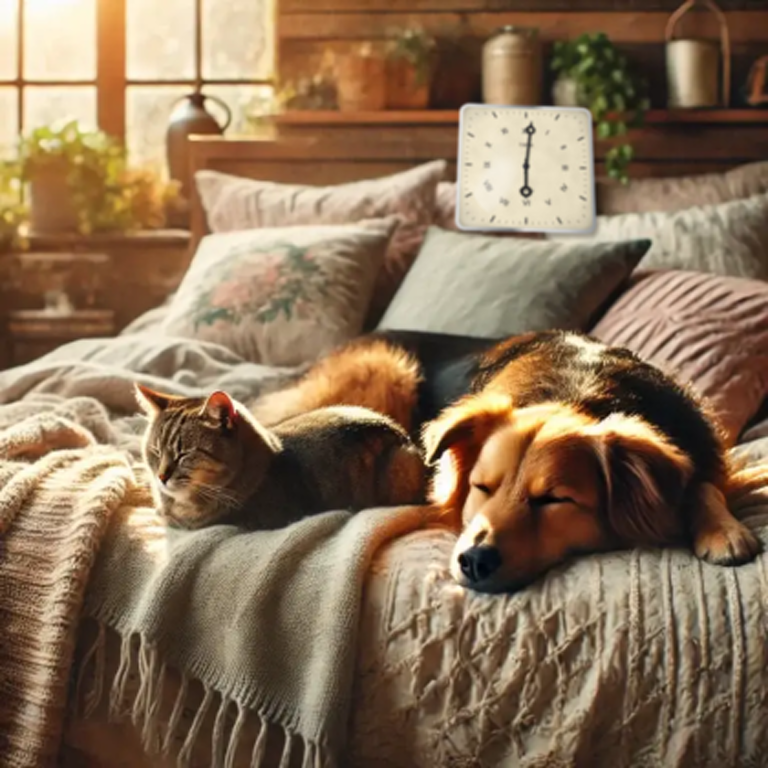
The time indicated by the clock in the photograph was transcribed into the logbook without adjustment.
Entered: 6:01
